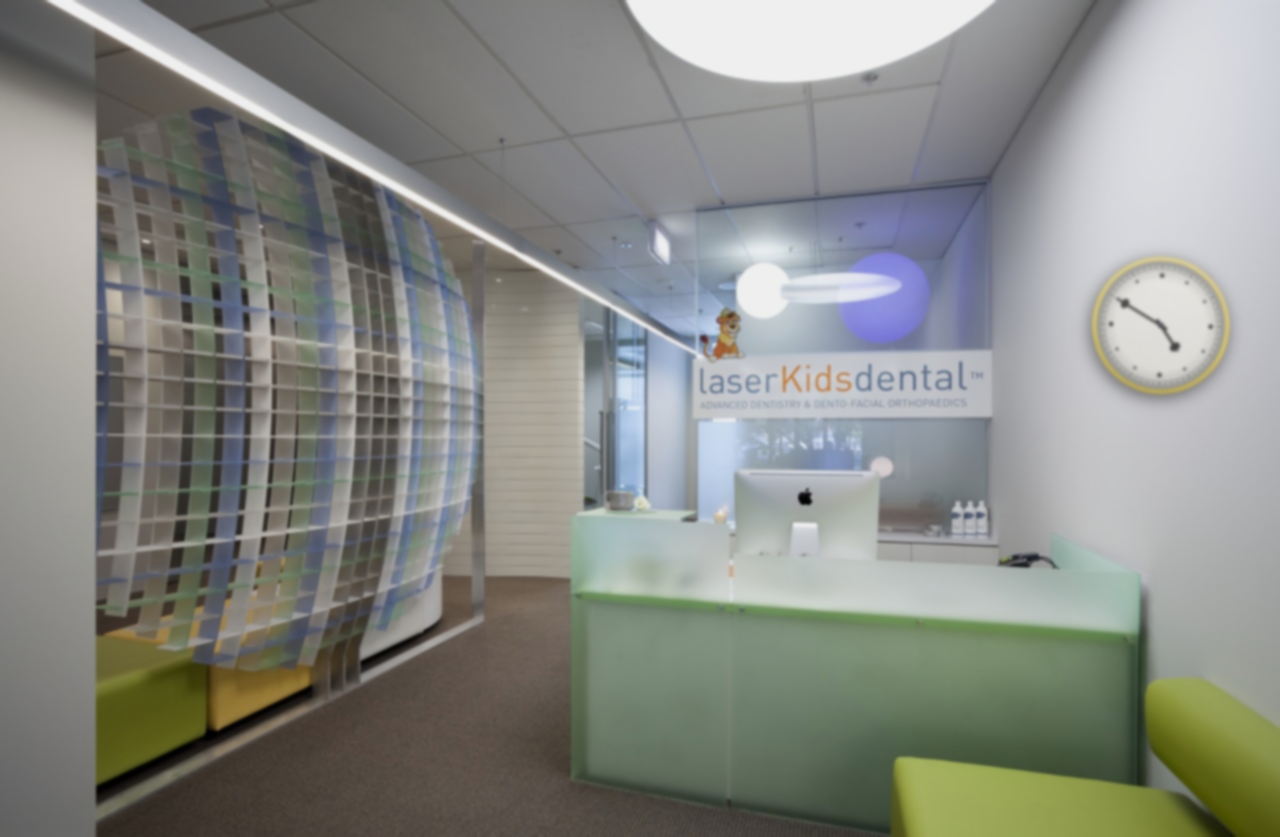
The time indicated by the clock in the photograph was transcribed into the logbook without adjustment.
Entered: 4:50
